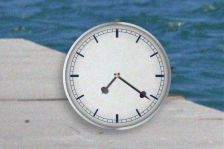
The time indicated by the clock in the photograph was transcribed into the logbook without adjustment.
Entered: 7:21
